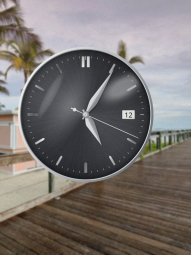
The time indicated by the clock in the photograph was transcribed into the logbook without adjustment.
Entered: 5:05:19
